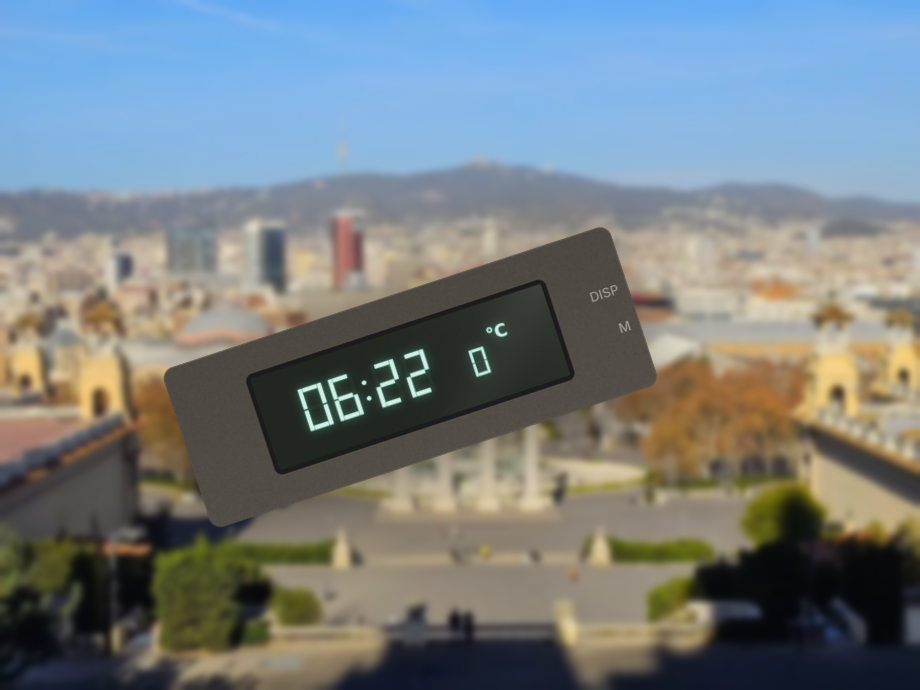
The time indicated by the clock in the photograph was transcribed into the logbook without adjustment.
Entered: 6:22
